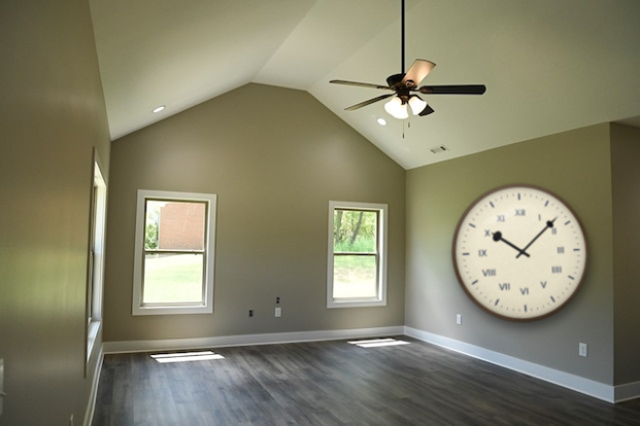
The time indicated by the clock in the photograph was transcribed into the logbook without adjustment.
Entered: 10:08
